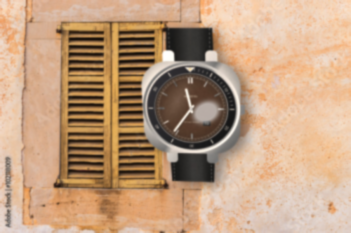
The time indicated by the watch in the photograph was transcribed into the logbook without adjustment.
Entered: 11:36
